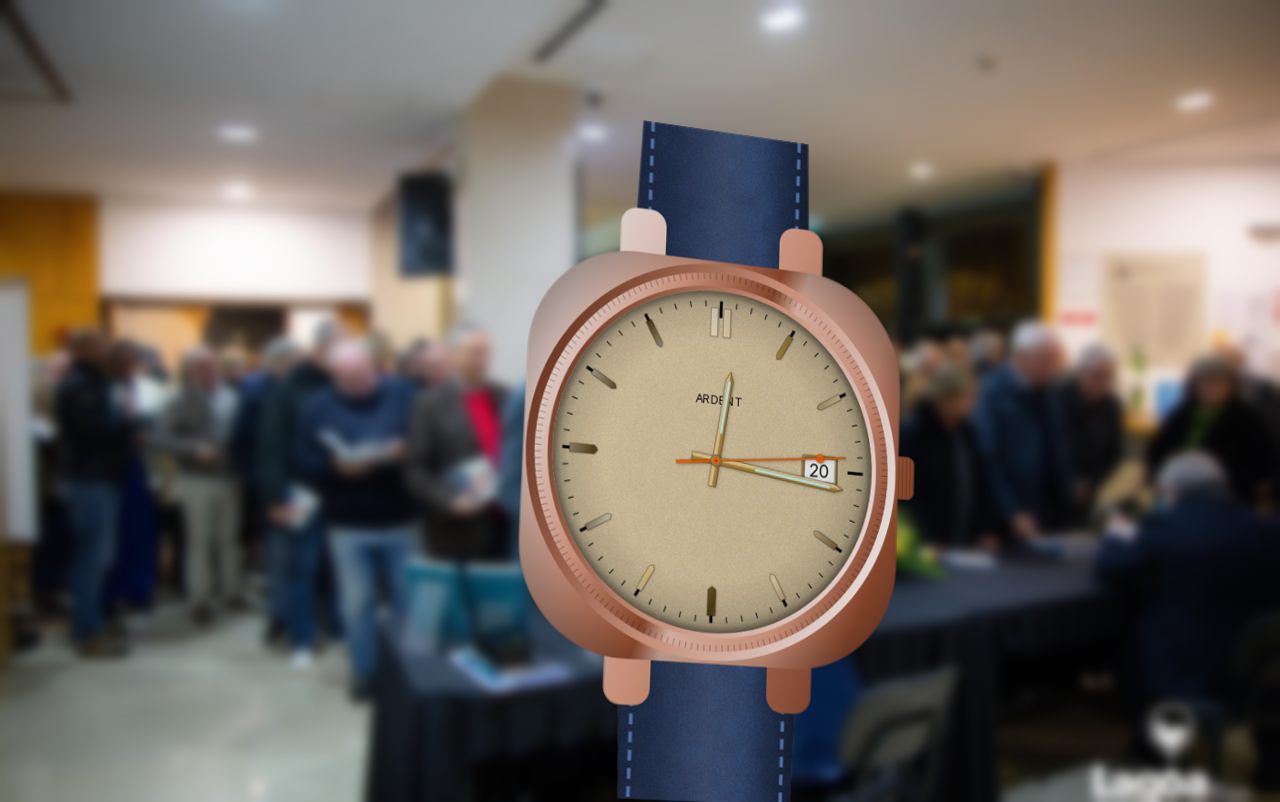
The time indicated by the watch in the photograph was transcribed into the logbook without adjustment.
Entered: 12:16:14
